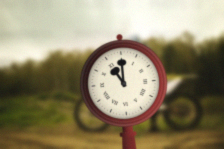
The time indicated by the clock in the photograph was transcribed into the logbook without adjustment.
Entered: 11:00
